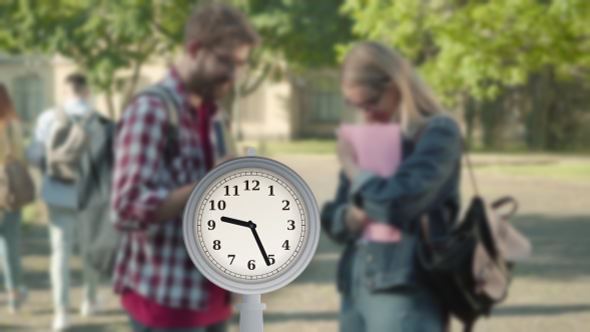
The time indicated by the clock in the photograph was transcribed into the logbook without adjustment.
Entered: 9:26
